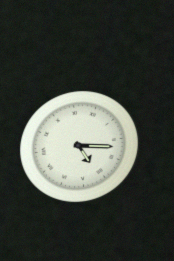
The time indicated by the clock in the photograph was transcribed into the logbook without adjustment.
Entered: 4:12
